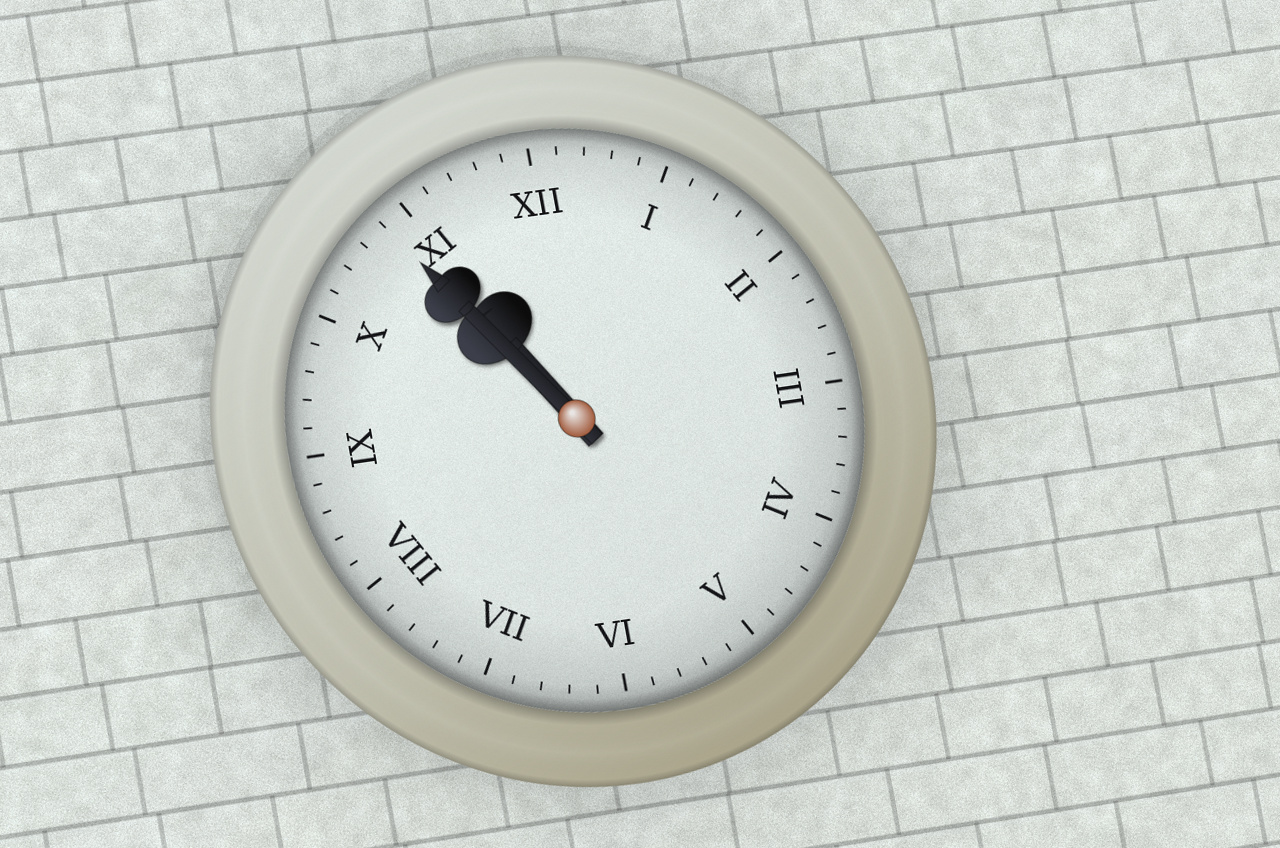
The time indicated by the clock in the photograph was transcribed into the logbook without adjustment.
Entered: 10:54
